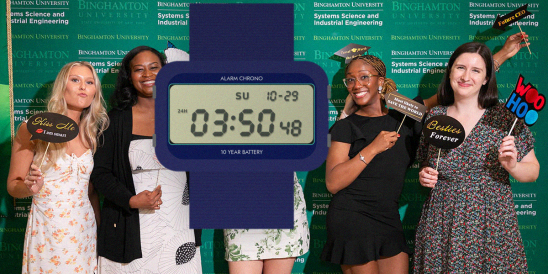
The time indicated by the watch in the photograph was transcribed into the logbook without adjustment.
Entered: 3:50:48
